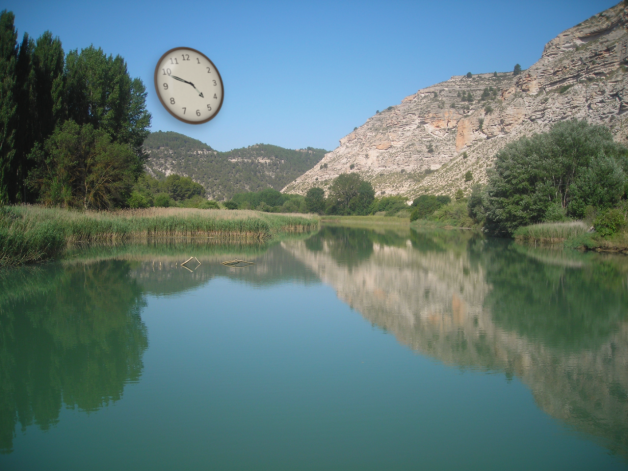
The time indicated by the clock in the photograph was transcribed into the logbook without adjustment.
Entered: 4:49
